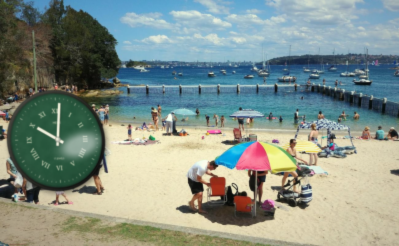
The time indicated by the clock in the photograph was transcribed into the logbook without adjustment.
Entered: 10:01
